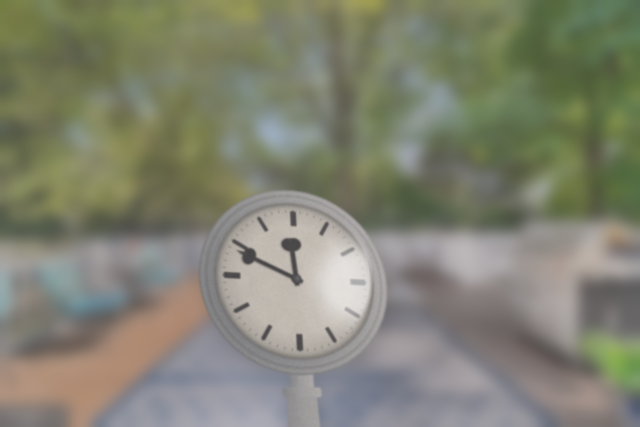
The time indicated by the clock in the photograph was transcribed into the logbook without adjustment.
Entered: 11:49
